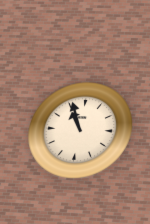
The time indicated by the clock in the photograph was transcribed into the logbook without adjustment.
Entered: 10:56
